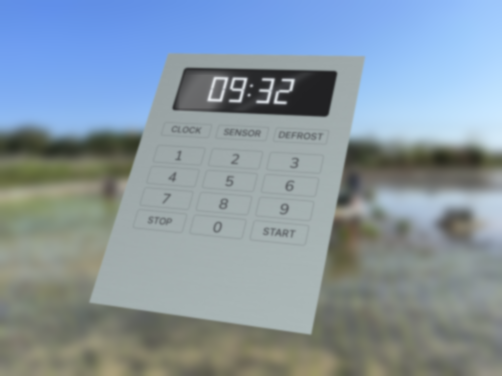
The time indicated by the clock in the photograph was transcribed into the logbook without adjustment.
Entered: 9:32
